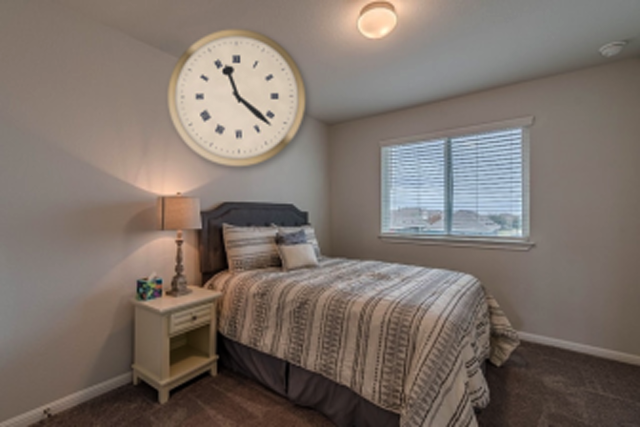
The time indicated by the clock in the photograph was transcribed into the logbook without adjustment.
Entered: 11:22
